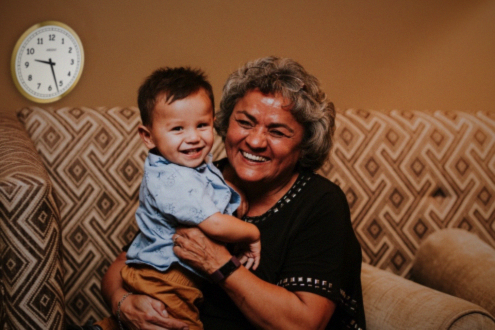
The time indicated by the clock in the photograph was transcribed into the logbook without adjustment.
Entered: 9:27
